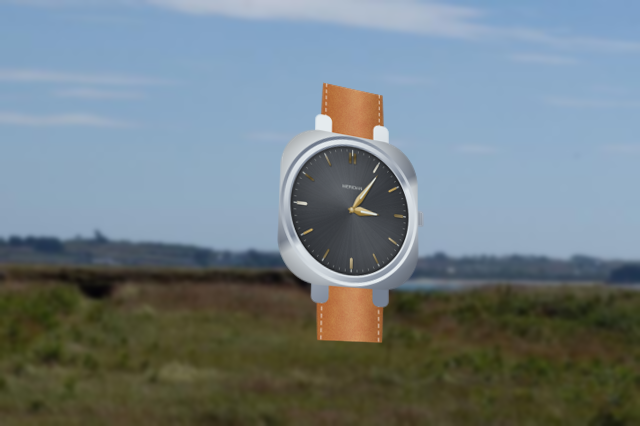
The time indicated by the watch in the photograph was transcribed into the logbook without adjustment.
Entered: 3:06
